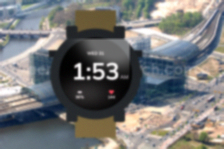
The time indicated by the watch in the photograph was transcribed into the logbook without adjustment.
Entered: 1:53
